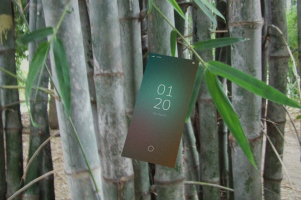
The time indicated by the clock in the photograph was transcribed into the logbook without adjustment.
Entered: 1:20
